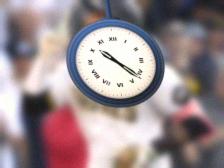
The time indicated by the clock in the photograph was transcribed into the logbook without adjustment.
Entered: 10:22
